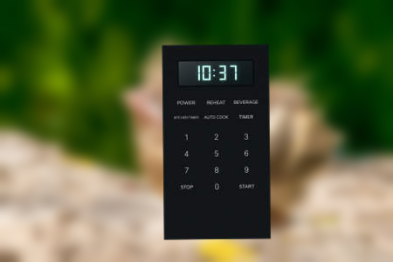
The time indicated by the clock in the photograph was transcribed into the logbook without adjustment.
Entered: 10:37
